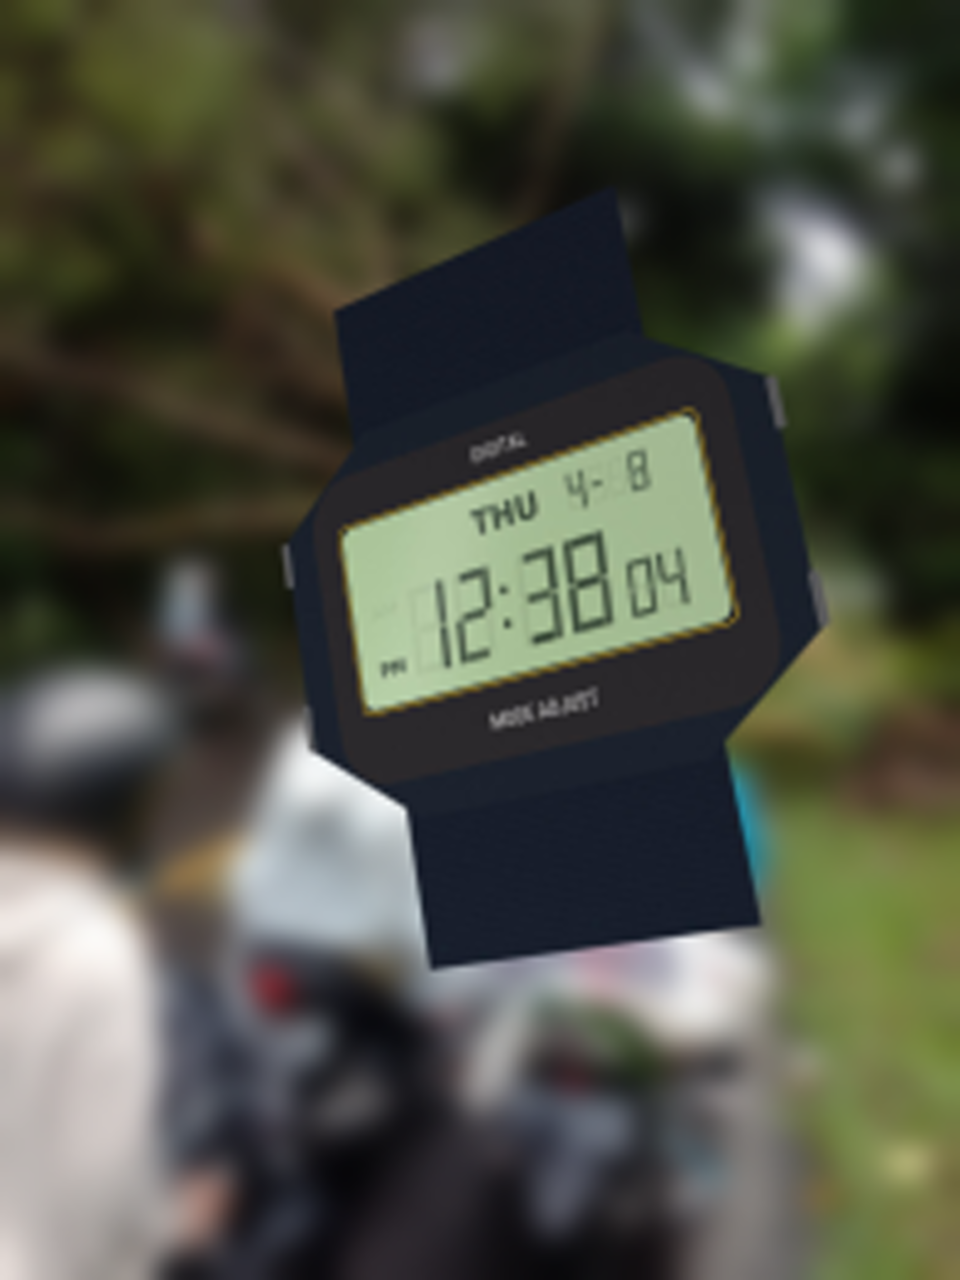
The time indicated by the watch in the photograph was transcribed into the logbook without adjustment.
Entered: 12:38:04
